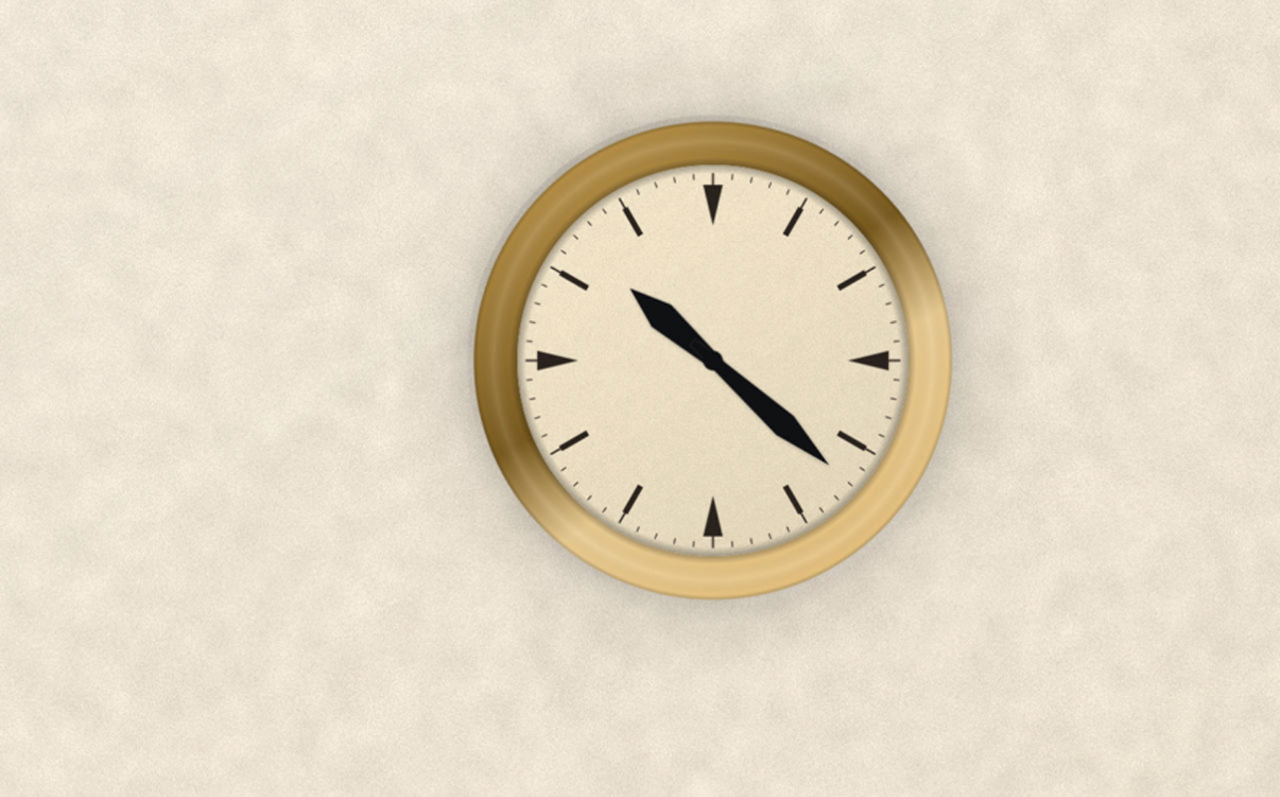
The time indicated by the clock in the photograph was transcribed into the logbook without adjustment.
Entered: 10:22
